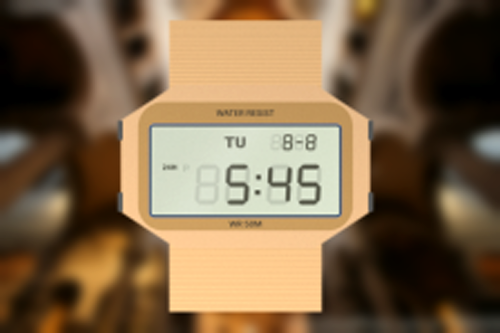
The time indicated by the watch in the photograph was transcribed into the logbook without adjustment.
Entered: 5:45
